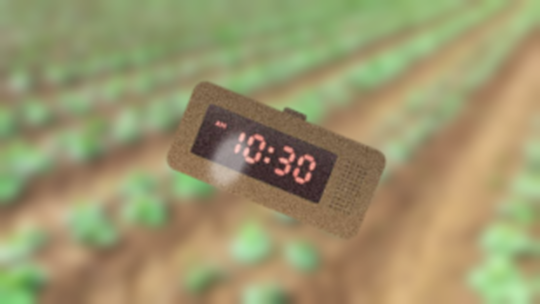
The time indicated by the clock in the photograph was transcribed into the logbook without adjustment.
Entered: 10:30
